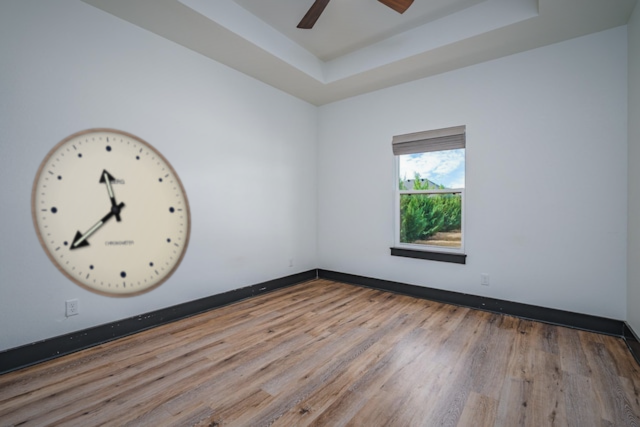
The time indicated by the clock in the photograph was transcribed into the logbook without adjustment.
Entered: 11:39
